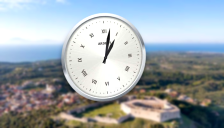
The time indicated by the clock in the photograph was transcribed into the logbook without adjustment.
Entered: 1:02
